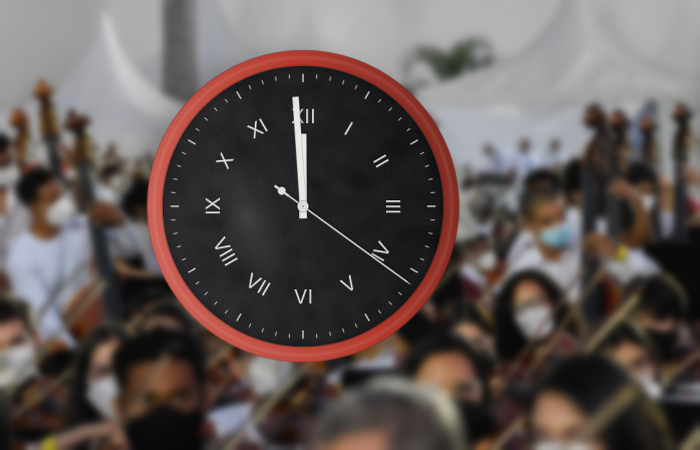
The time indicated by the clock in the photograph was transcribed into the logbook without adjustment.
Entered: 11:59:21
